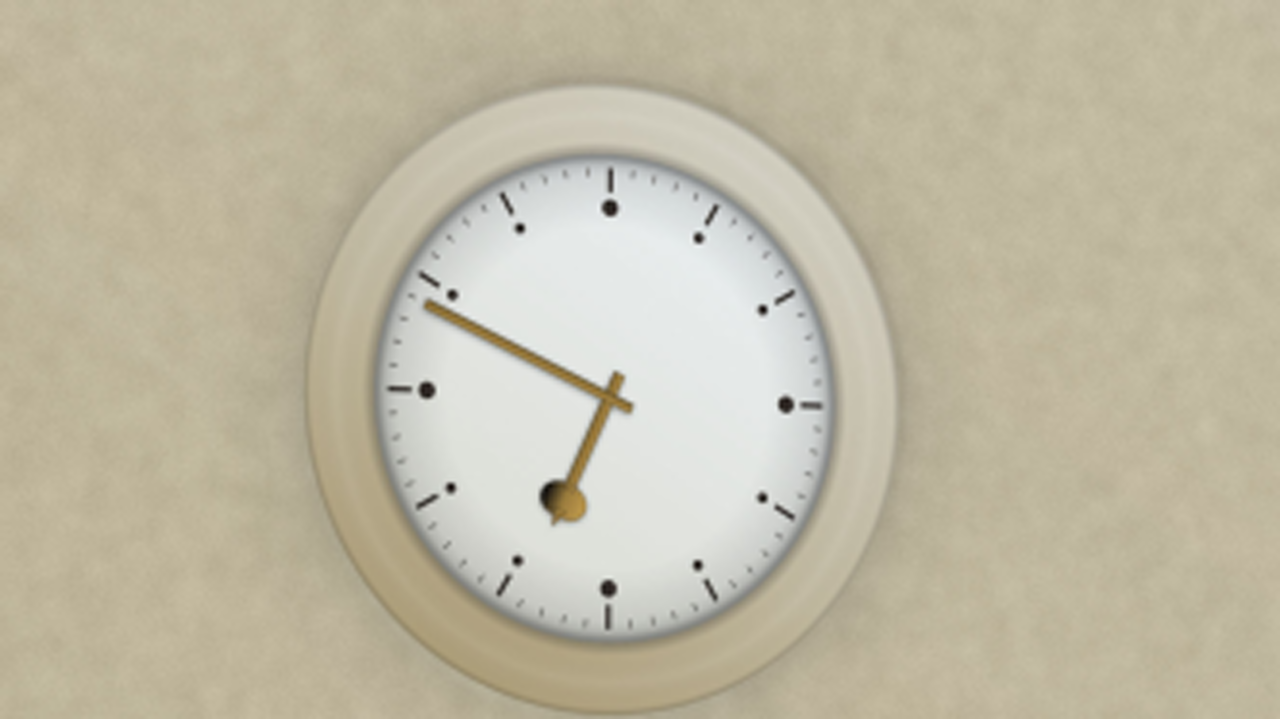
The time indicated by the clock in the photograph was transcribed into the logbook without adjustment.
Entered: 6:49
